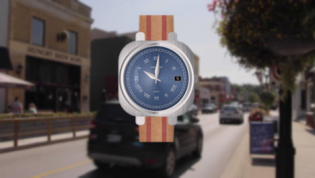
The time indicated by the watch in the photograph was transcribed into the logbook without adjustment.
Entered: 10:01
